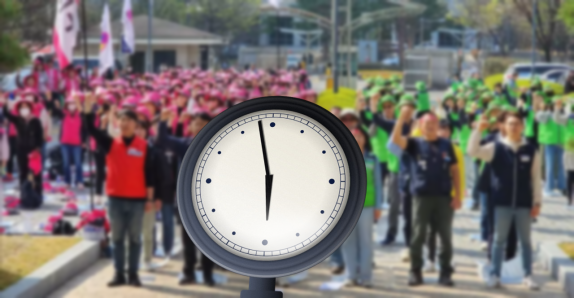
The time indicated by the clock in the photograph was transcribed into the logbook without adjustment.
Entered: 5:58
